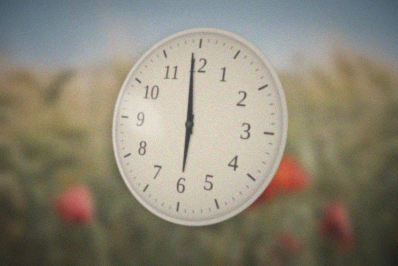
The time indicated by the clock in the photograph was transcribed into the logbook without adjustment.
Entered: 5:59
